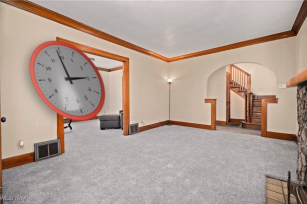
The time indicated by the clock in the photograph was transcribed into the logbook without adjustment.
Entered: 2:59
